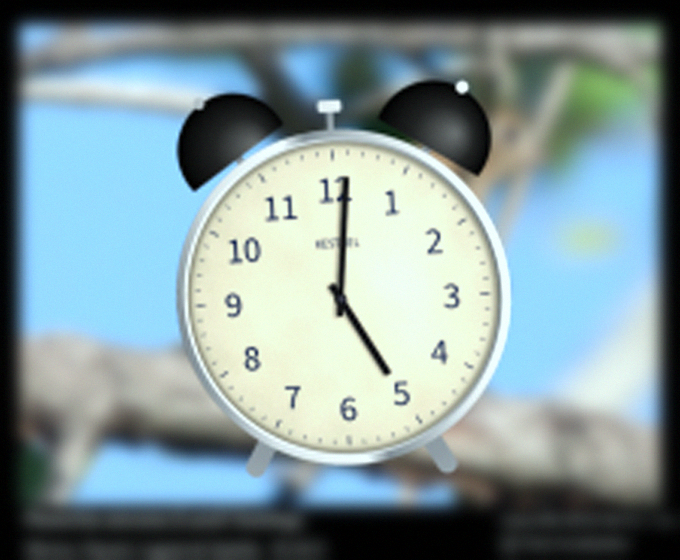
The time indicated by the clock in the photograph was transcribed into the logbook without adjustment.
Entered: 5:01
